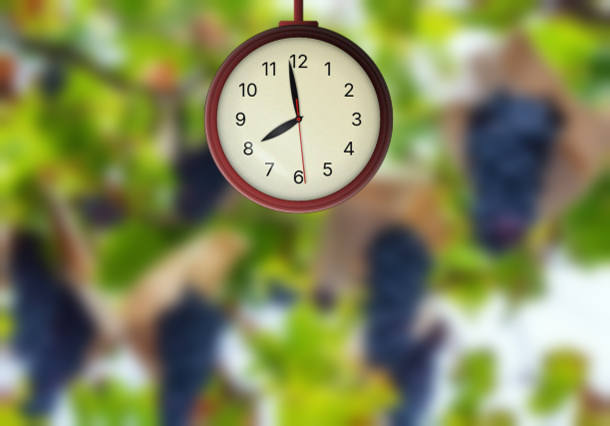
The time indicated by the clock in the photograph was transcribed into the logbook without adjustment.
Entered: 7:58:29
